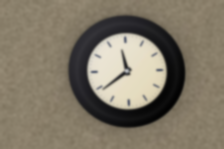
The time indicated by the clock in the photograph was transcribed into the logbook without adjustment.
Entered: 11:39
